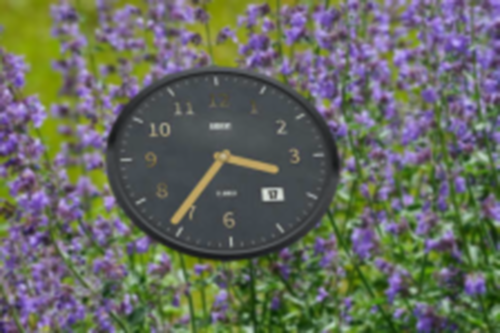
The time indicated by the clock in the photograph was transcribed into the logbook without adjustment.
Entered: 3:36
